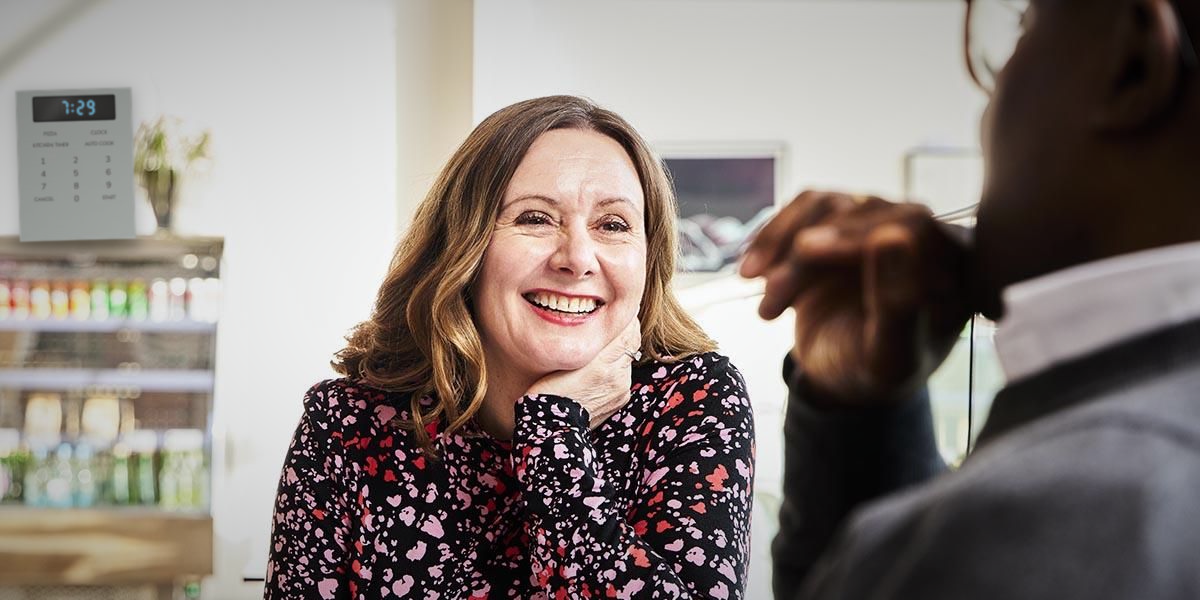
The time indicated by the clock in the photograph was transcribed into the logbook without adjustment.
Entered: 7:29
